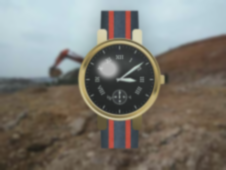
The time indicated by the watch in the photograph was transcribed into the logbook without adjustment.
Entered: 3:09
